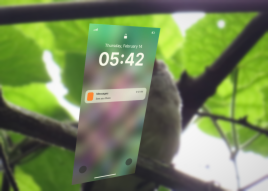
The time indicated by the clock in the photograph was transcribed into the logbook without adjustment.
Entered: 5:42
